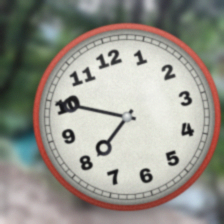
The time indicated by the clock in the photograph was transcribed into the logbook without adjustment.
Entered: 7:50
